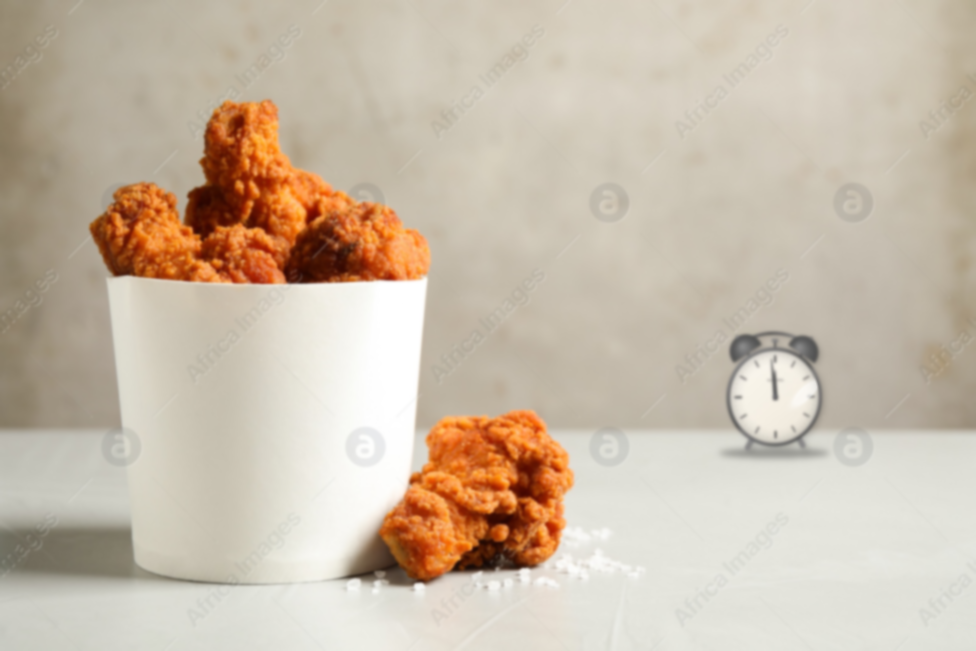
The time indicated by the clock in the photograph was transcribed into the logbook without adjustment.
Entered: 11:59
